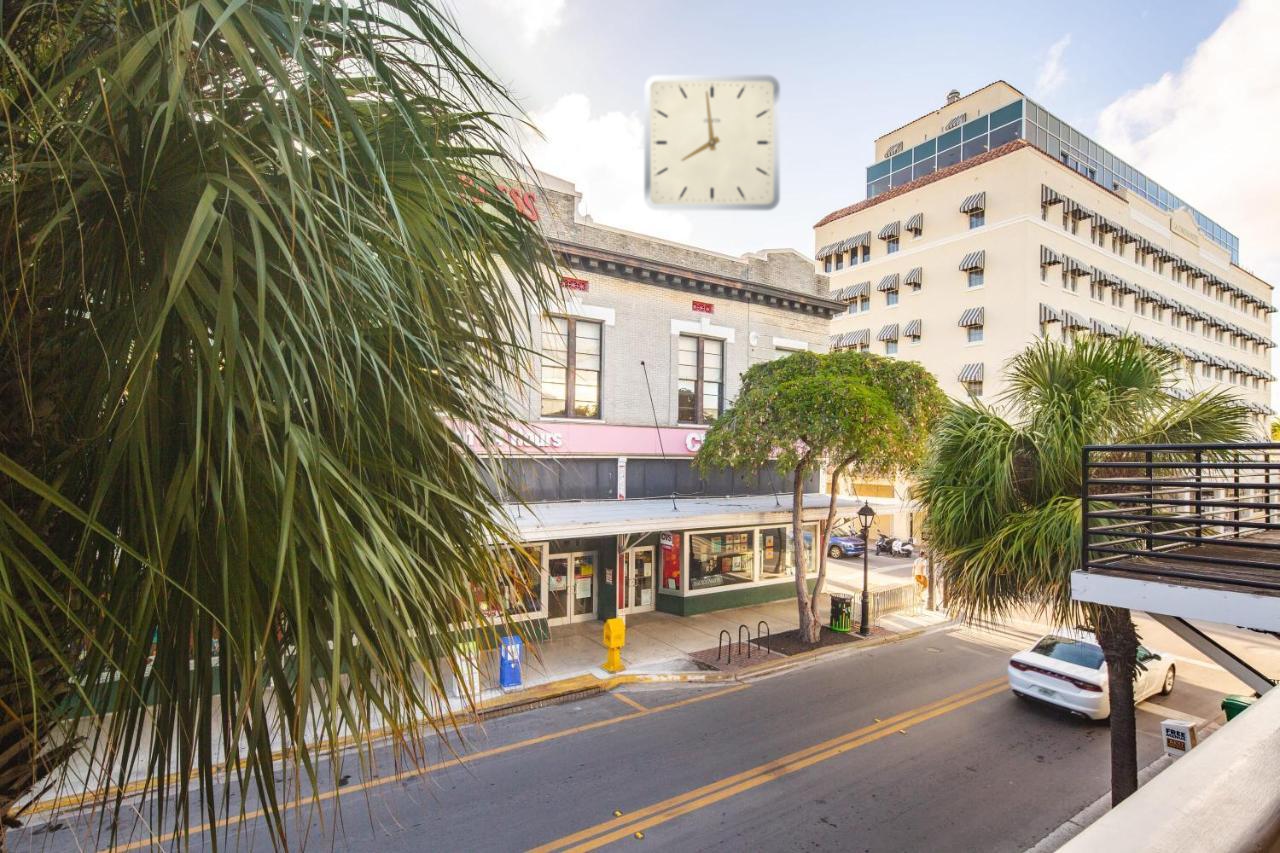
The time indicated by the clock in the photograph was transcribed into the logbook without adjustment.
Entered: 7:59
